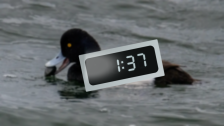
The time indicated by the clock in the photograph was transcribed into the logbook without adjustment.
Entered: 1:37
